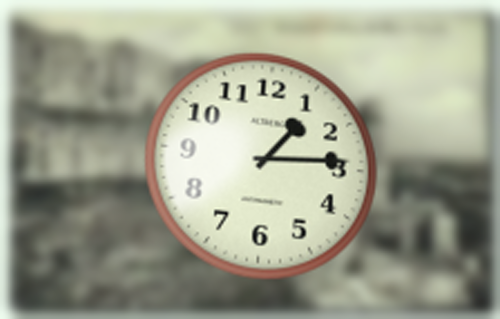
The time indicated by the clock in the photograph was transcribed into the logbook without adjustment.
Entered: 1:14
